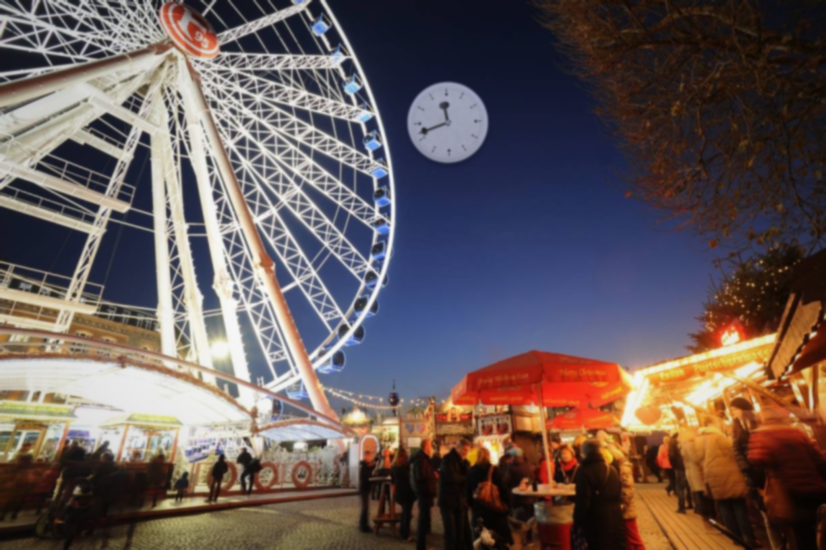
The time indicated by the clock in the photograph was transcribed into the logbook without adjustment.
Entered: 11:42
